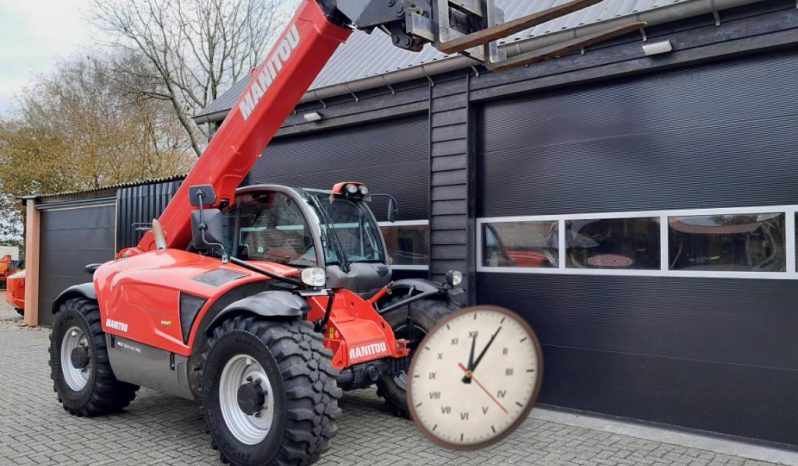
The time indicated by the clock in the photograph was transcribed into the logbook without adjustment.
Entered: 12:05:22
